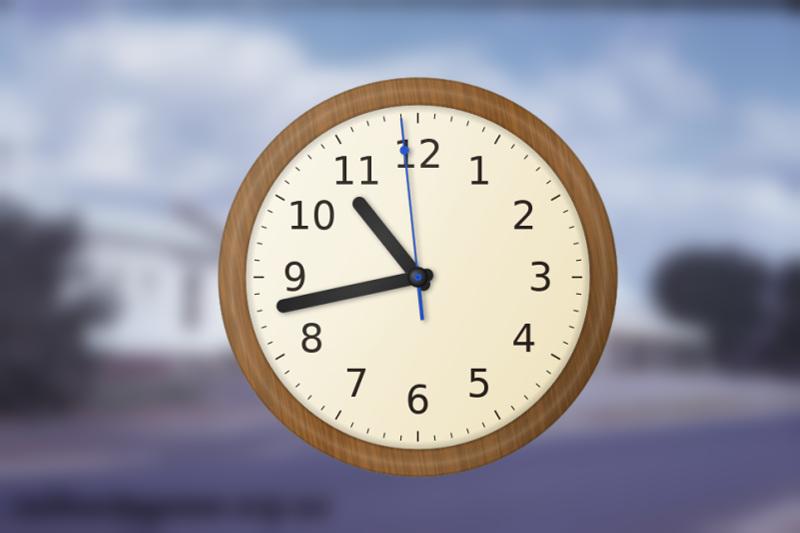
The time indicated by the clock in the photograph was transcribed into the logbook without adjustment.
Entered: 10:42:59
